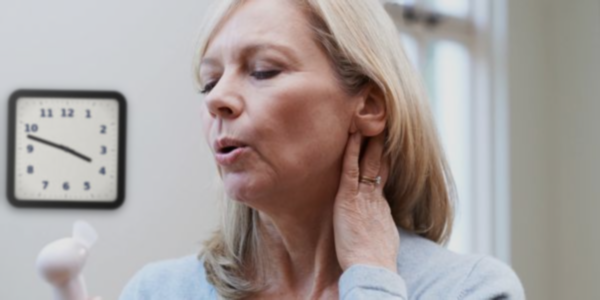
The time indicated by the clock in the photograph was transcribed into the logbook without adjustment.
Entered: 3:48
